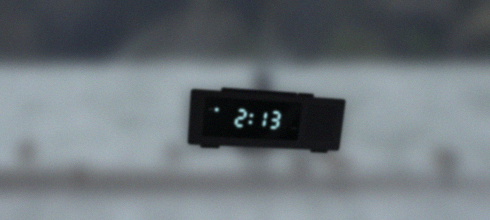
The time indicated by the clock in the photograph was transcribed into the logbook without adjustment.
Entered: 2:13
